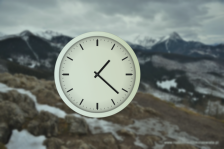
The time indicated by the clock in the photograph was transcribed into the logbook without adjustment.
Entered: 1:22
